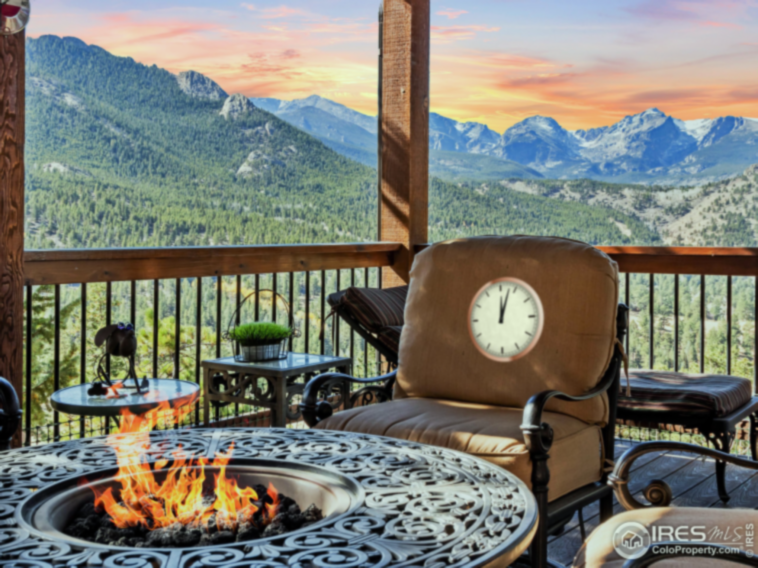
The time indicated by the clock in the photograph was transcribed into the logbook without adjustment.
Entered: 12:03
